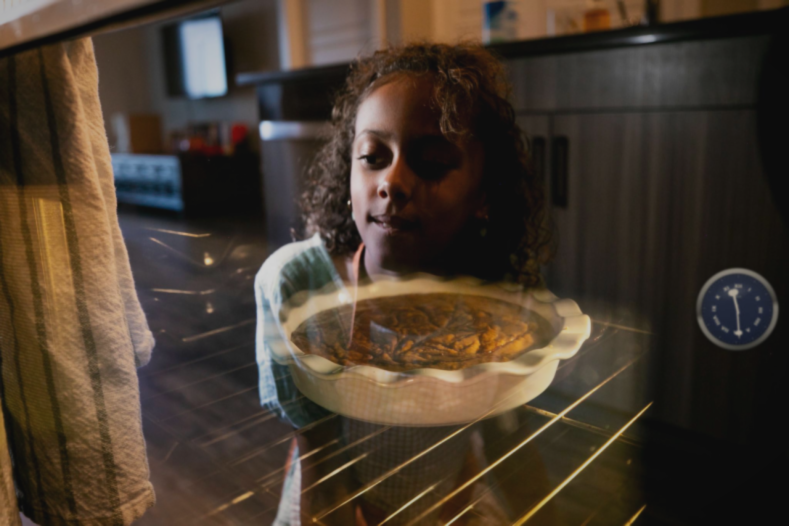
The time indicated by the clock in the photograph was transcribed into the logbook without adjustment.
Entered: 11:29
